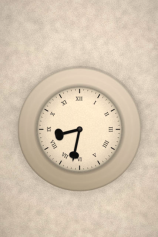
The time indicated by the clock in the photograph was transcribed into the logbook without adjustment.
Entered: 8:32
